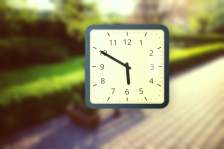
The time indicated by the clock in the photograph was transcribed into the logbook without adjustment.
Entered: 5:50
